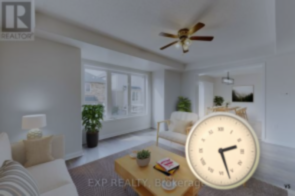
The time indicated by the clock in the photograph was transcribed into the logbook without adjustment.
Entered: 2:27
